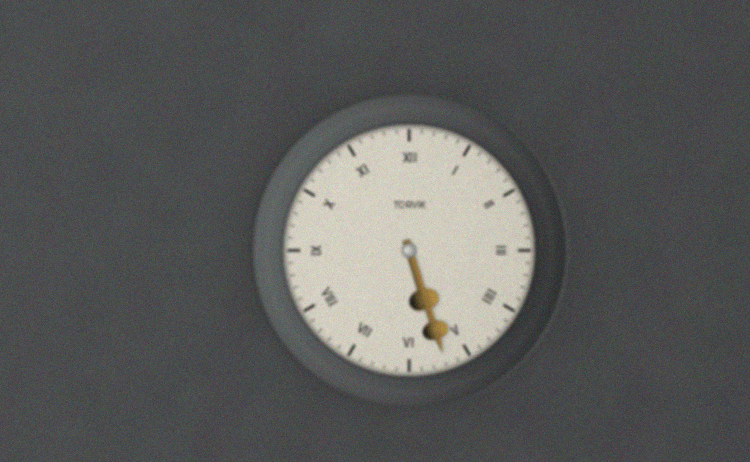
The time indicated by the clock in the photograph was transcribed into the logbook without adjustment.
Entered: 5:27
